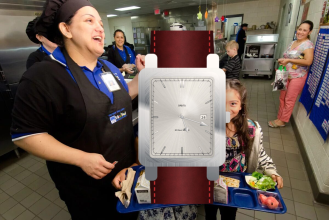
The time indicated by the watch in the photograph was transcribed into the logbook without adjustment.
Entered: 5:18
